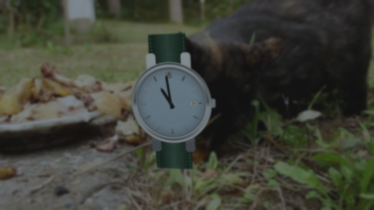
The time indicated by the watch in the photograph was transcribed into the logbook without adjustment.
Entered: 10:59
